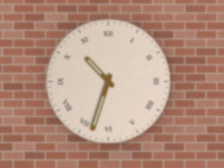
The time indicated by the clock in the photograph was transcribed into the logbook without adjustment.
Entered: 10:33
